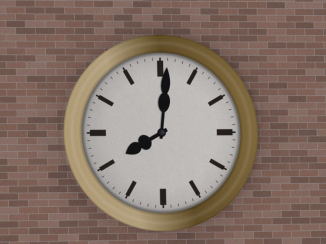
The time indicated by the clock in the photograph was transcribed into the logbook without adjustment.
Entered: 8:01
